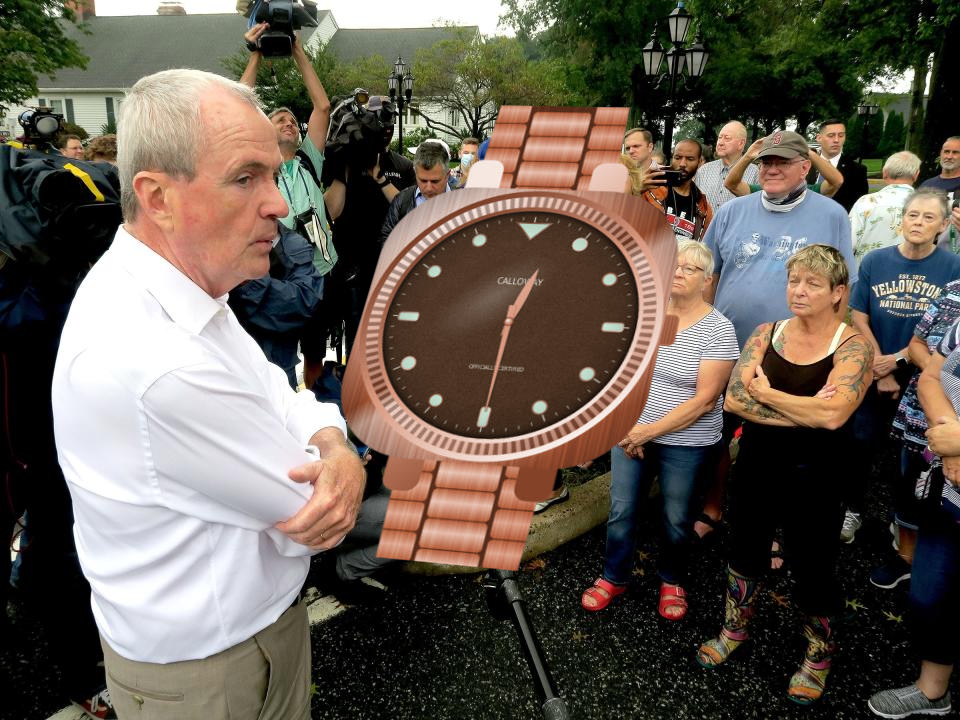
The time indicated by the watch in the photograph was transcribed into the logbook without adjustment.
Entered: 12:30
